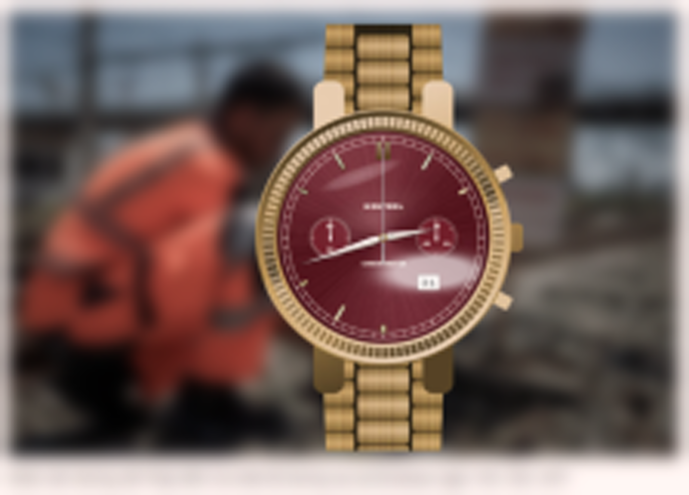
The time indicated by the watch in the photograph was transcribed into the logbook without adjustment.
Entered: 2:42
